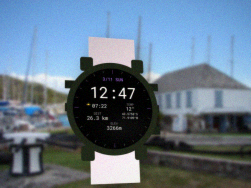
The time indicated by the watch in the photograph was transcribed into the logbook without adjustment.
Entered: 12:47
